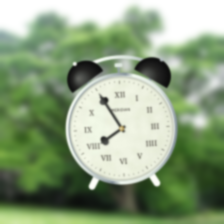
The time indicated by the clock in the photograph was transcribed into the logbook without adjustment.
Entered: 7:55
